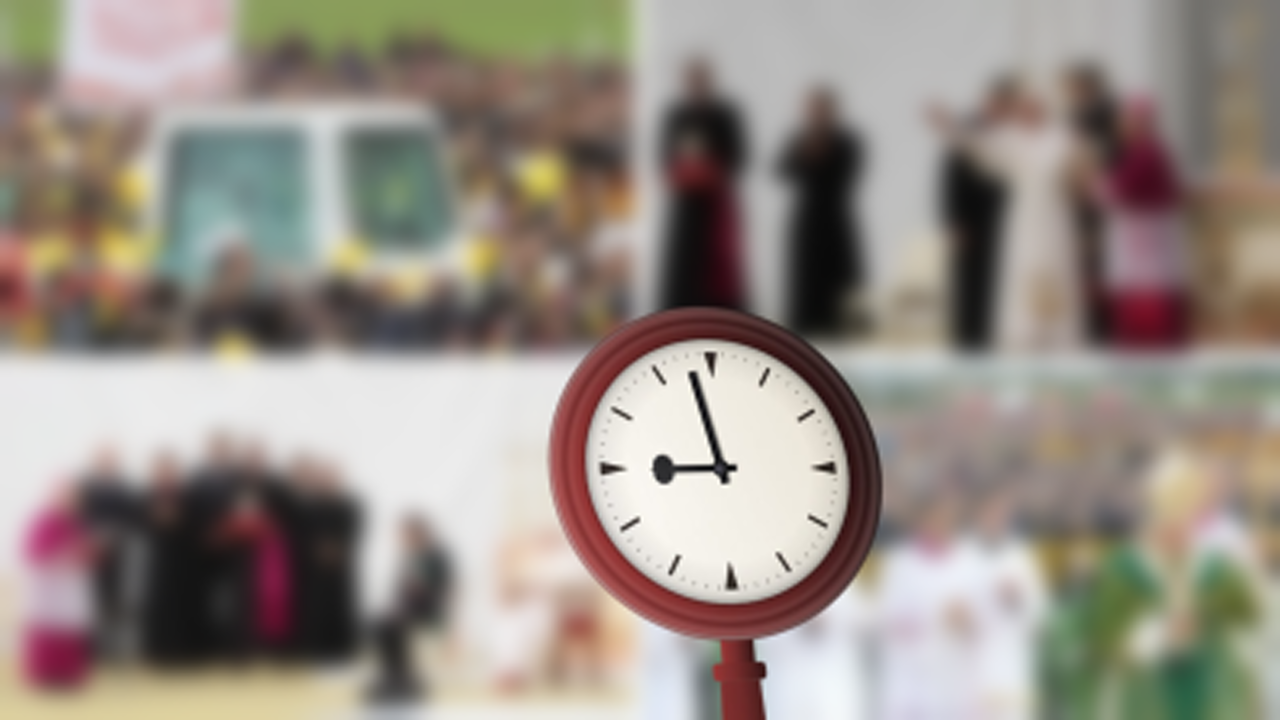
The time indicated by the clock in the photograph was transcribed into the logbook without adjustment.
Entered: 8:58
